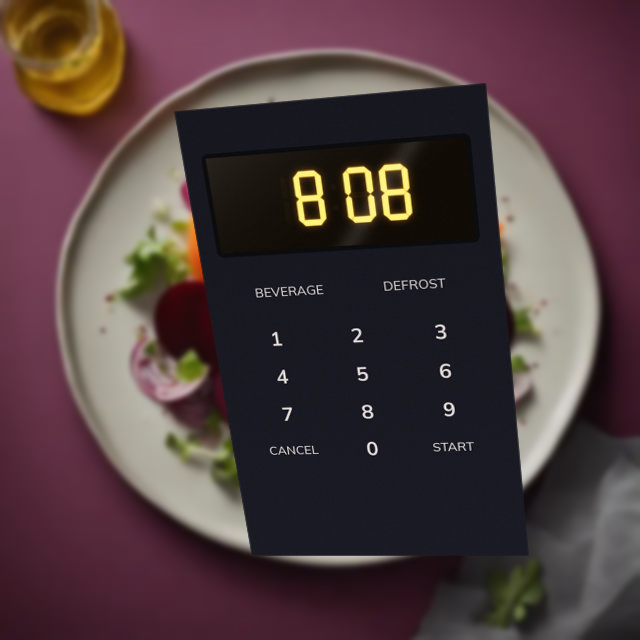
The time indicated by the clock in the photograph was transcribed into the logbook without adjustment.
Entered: 8:08
